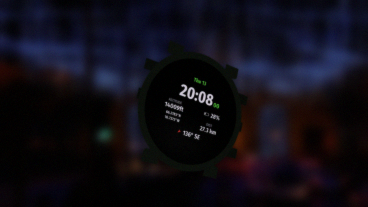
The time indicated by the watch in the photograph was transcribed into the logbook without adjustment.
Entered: 20:08
